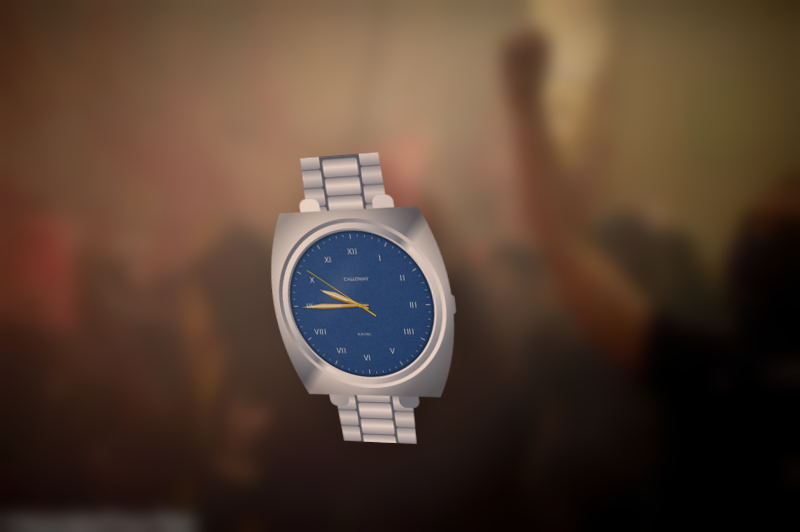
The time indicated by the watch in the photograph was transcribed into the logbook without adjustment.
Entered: 9:44:51
